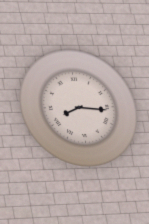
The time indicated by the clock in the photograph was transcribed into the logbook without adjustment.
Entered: 8:16
